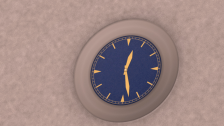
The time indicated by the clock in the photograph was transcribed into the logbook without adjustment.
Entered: 12:28
